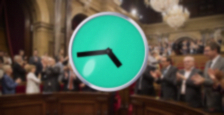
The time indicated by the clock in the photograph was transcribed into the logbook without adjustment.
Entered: 4:44
